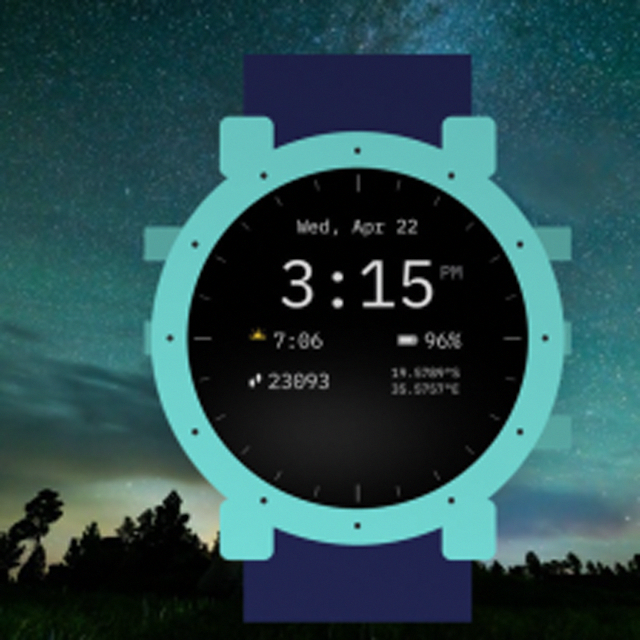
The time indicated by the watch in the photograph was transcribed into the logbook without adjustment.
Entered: 3:15
